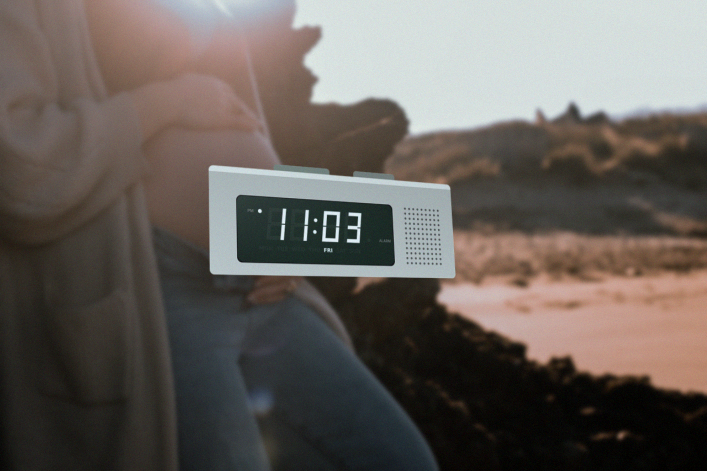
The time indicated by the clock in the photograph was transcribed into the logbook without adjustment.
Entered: 11:03
